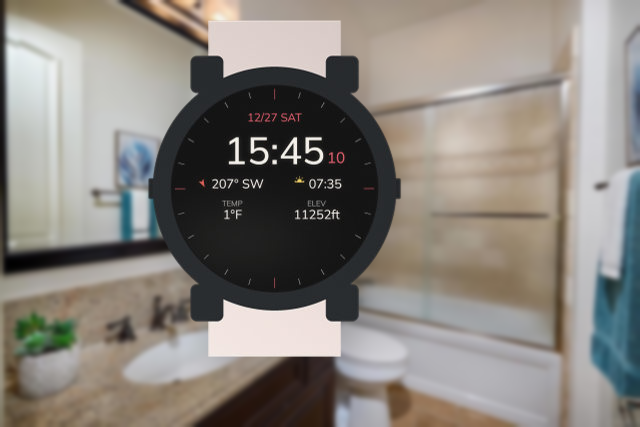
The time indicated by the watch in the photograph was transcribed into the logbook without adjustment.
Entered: 15:45:10
